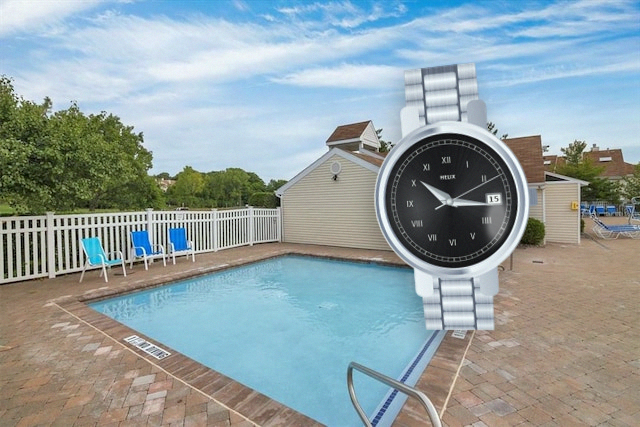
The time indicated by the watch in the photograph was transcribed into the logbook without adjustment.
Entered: 10:16:11
